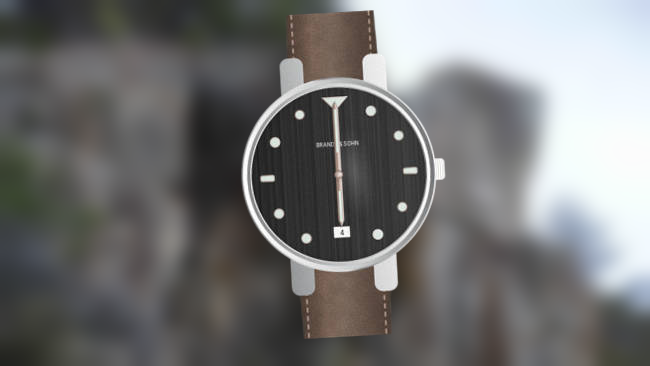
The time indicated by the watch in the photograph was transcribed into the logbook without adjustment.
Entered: 6:00
